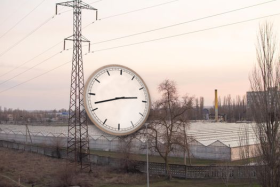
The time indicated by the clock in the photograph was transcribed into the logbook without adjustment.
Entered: 2:42
